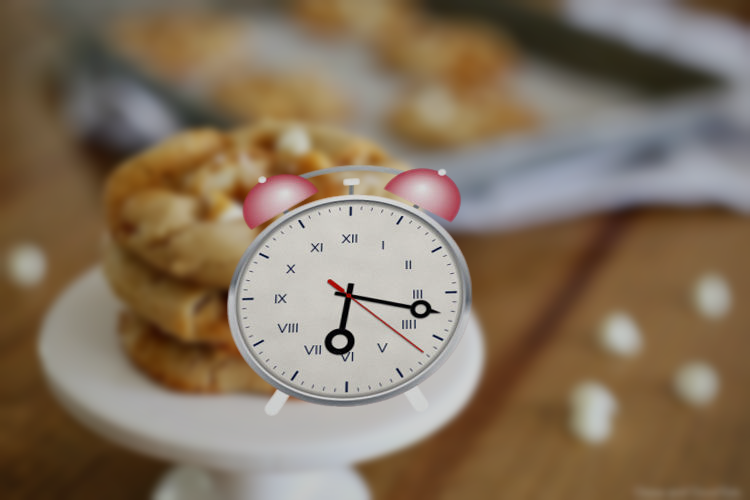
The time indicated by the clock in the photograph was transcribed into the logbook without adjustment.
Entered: 6:17:22
